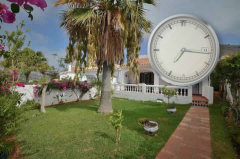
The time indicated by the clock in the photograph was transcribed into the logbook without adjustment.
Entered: 7:16
